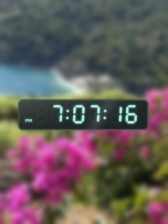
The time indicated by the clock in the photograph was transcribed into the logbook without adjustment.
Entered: 7:07:16
